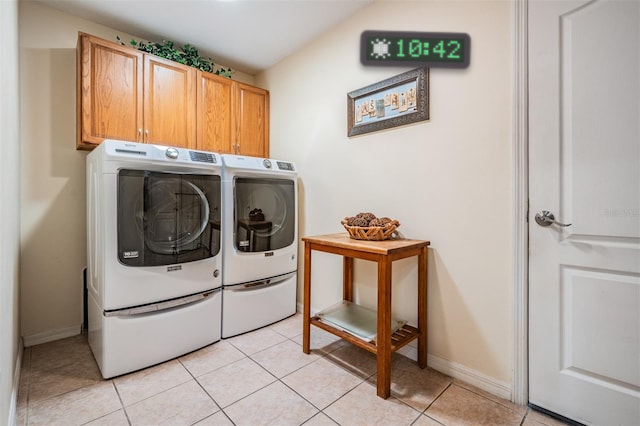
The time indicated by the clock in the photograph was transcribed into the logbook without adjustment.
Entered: 10:42
